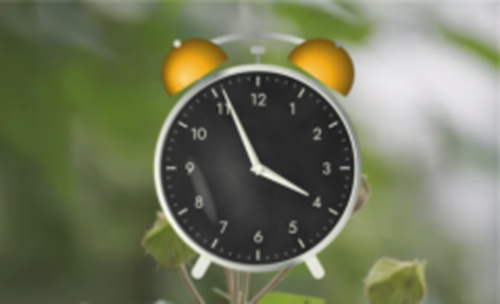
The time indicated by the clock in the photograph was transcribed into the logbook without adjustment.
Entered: 3:56
